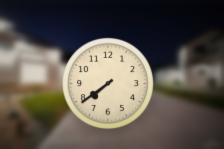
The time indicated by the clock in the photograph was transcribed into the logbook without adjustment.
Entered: 7:39
